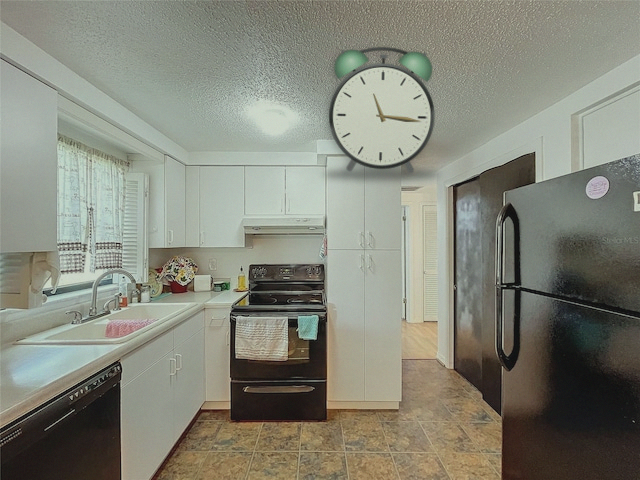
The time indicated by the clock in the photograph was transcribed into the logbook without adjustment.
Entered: 11:16
